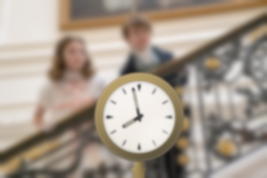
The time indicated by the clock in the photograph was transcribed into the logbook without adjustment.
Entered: 7:58
